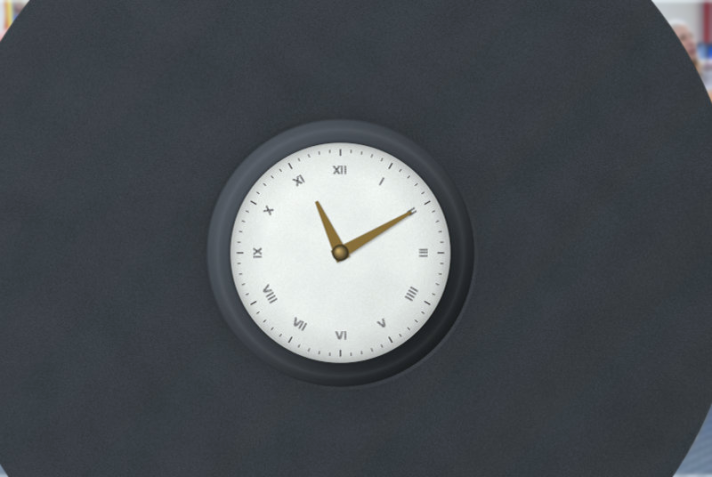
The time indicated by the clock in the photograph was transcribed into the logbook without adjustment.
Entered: 11:10
